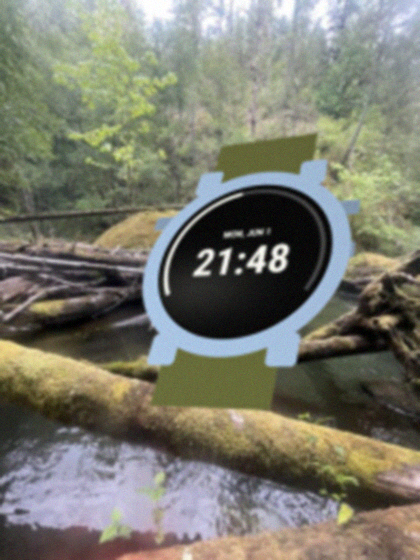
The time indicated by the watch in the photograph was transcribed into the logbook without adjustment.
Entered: 21:48
